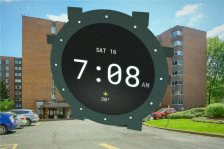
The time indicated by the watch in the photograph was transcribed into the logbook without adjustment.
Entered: 7:08
